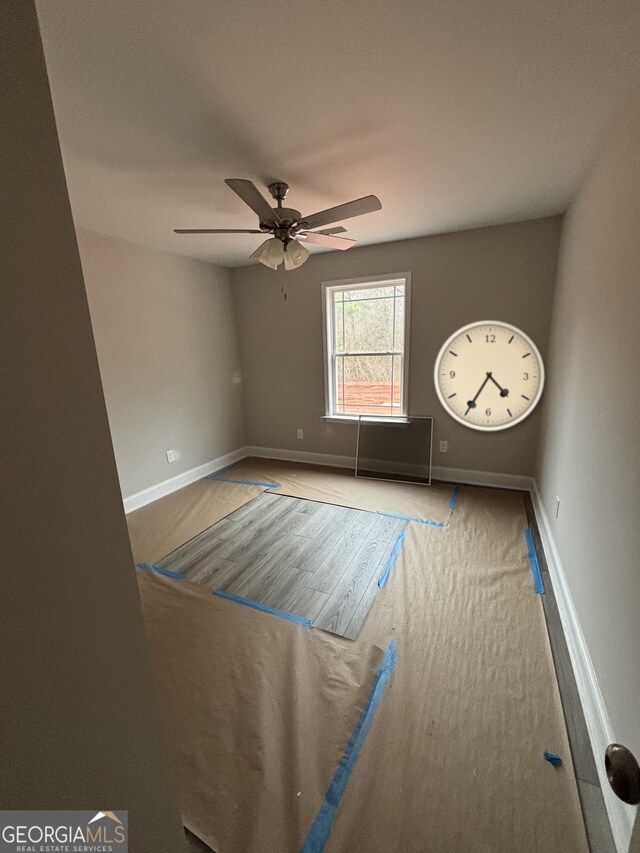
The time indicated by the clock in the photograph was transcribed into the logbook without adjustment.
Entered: 4:35
